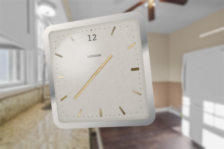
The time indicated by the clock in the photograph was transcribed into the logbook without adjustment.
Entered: 1:38
